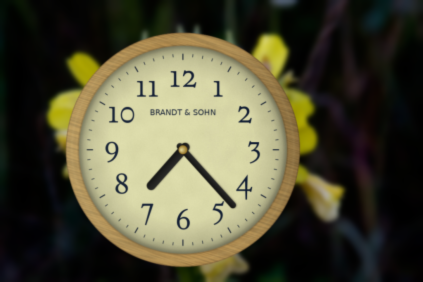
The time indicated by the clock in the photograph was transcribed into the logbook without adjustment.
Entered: 7:23
